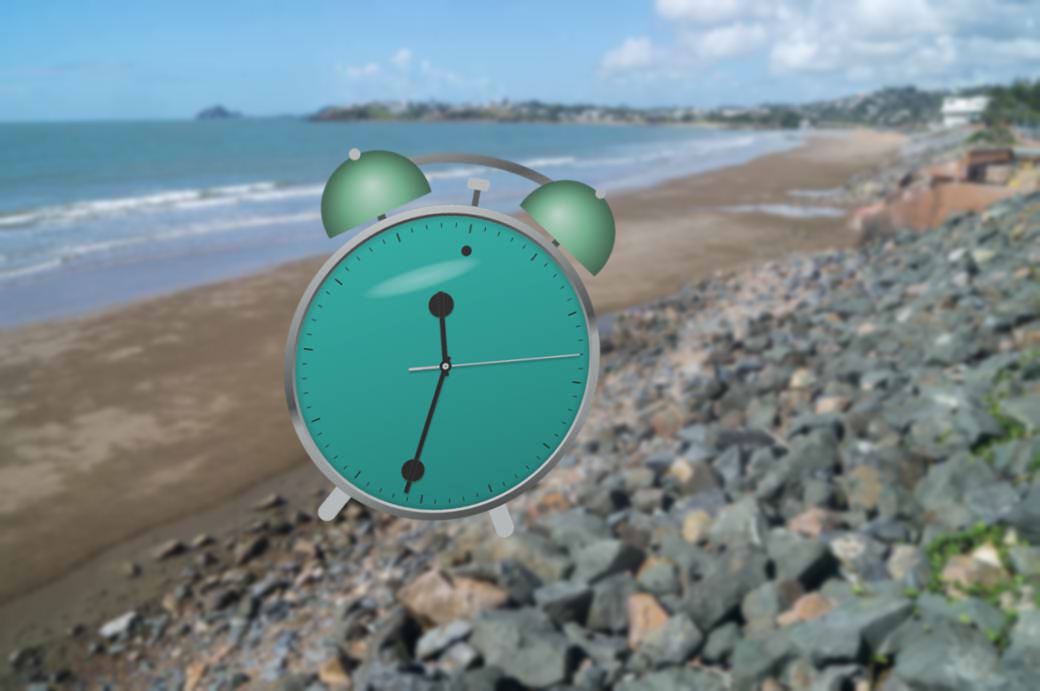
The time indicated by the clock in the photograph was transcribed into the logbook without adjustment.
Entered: 11:31:13
